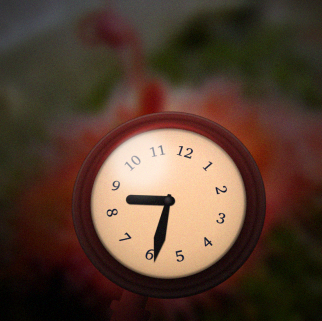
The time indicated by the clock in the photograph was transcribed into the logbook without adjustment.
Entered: 8:29
